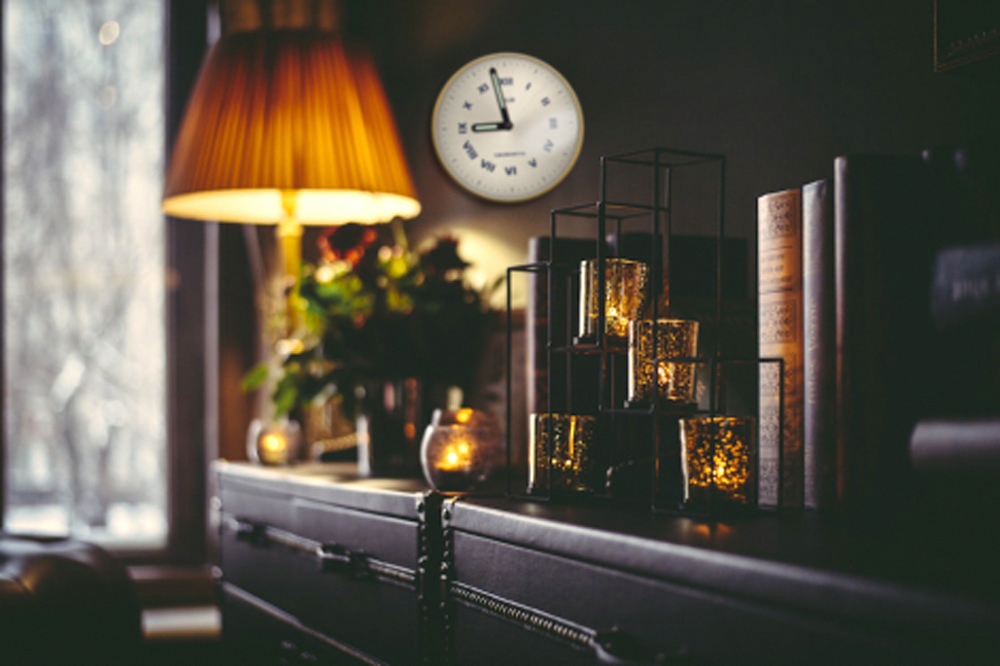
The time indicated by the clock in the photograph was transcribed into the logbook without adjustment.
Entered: 8:58
